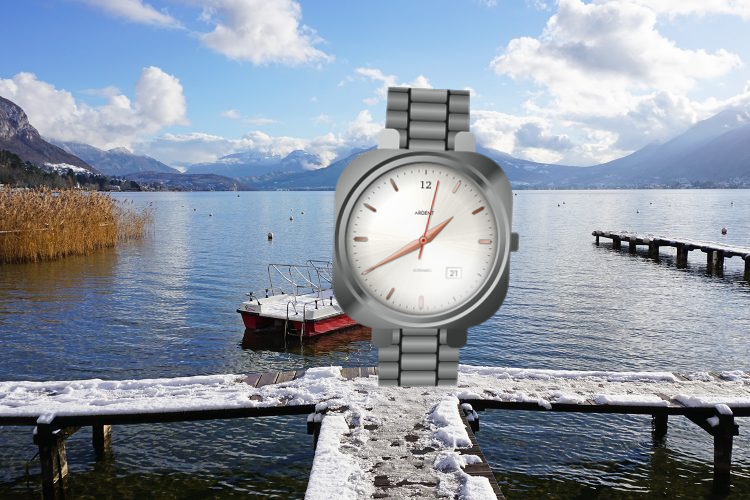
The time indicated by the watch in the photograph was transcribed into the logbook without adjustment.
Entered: 1:40:02
